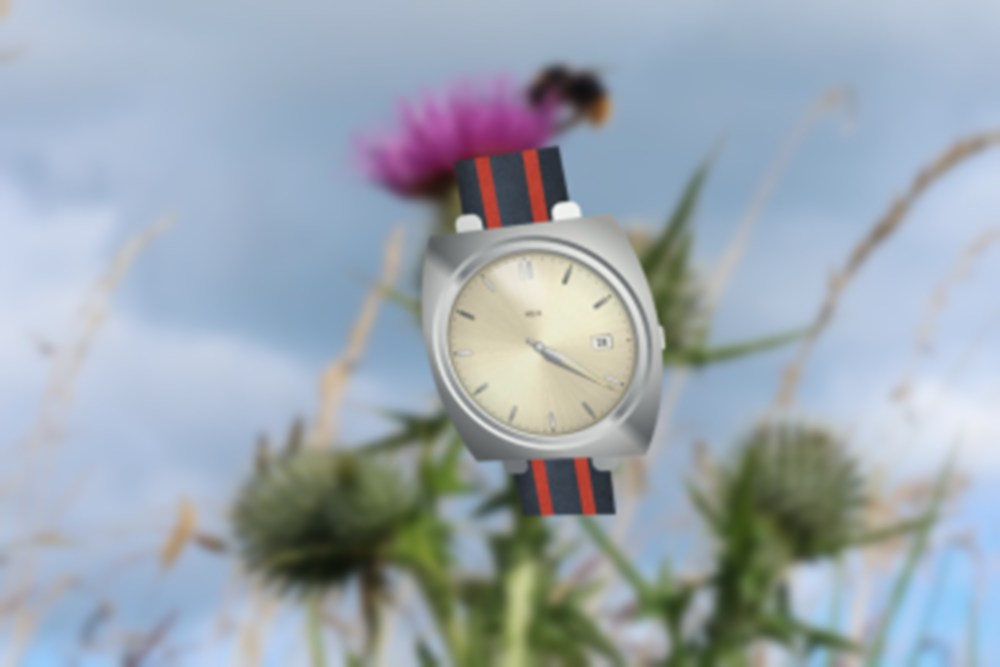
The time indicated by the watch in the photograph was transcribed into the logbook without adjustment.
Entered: 4:21
